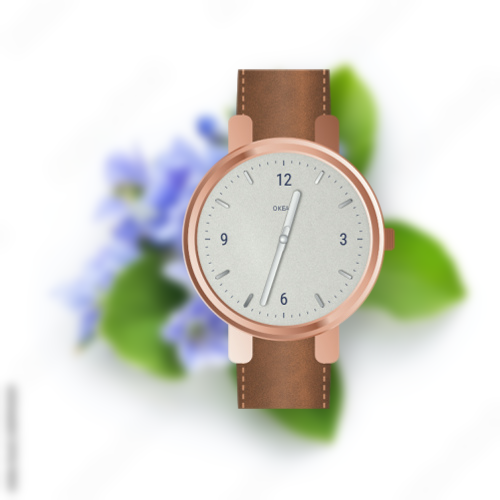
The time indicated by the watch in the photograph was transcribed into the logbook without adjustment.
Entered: 12:33
